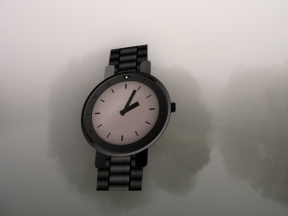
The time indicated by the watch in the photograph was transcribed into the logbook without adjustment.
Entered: 2:04
